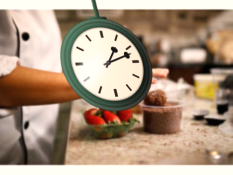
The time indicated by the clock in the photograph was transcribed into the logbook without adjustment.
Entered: 1:12
